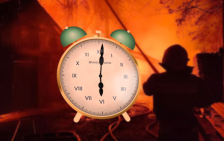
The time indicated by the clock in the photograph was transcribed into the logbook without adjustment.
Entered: 6:01
